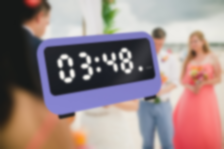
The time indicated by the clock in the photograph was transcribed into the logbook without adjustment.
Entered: 3:48
